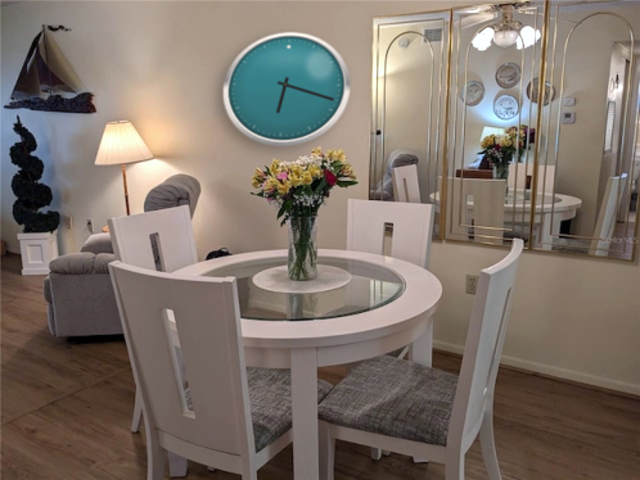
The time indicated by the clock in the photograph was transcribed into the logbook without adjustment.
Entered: 6:18
